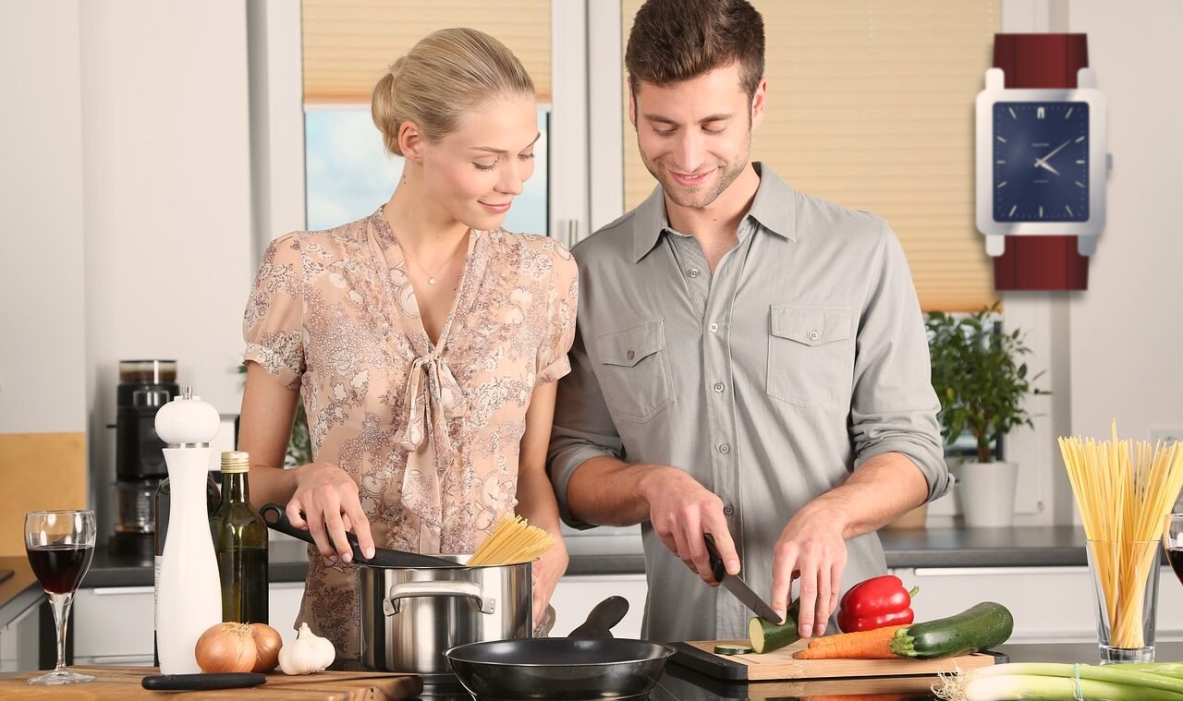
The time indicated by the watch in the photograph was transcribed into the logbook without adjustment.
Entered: 4:09
